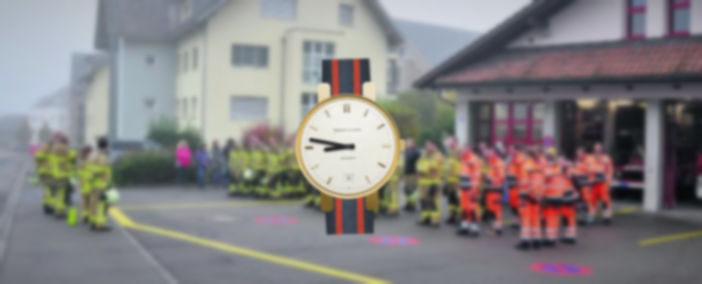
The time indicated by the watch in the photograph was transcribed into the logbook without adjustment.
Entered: 8:47
